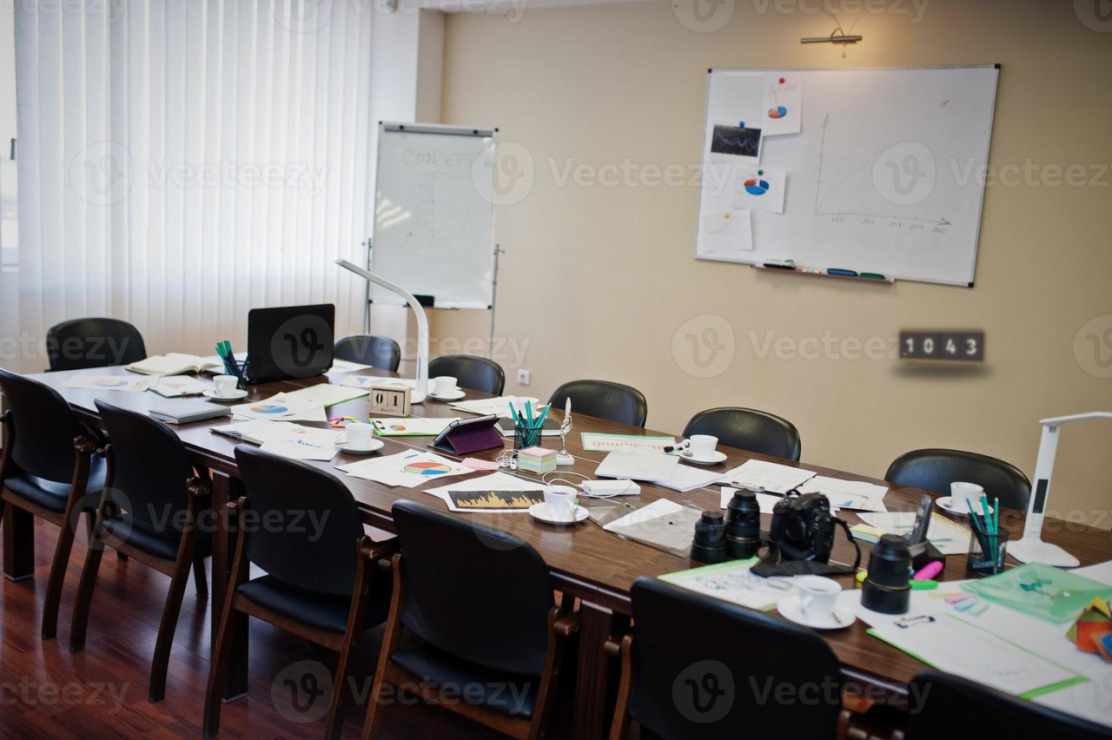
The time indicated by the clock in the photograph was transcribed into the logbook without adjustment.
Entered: 10:43
